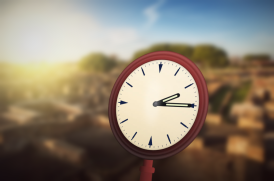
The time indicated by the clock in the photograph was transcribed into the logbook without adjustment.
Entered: 2:15
